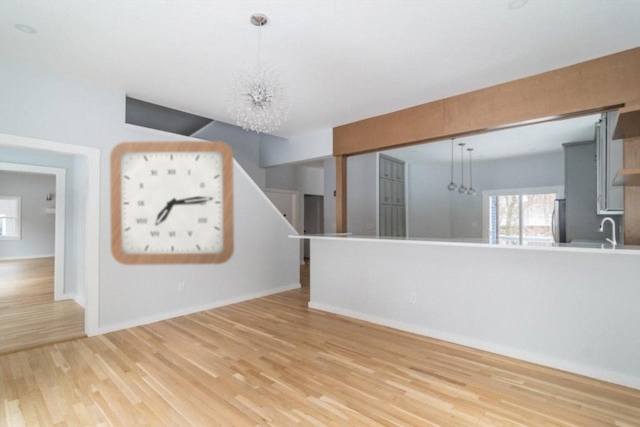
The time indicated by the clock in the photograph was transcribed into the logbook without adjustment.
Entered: 7:14
